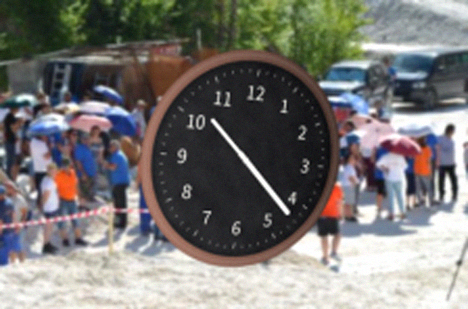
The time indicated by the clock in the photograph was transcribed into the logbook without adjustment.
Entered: 10:22
